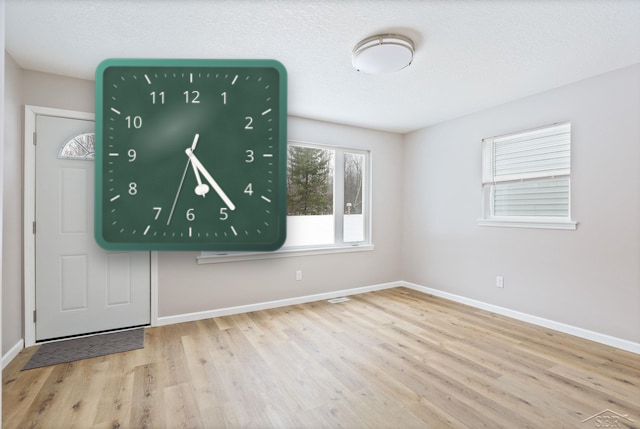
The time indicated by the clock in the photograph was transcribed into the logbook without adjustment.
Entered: 5:23:33
